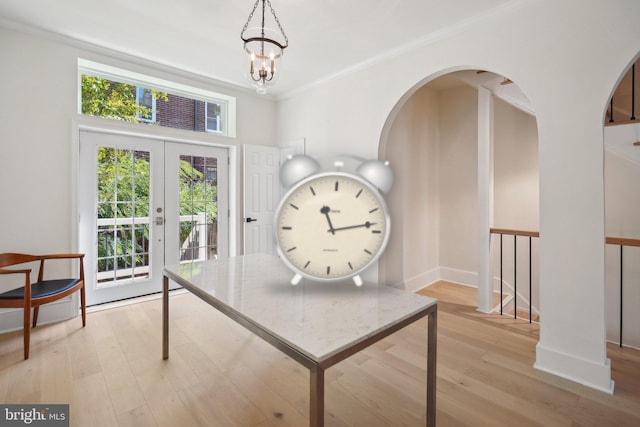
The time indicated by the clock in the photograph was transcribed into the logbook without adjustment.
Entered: 11:13
